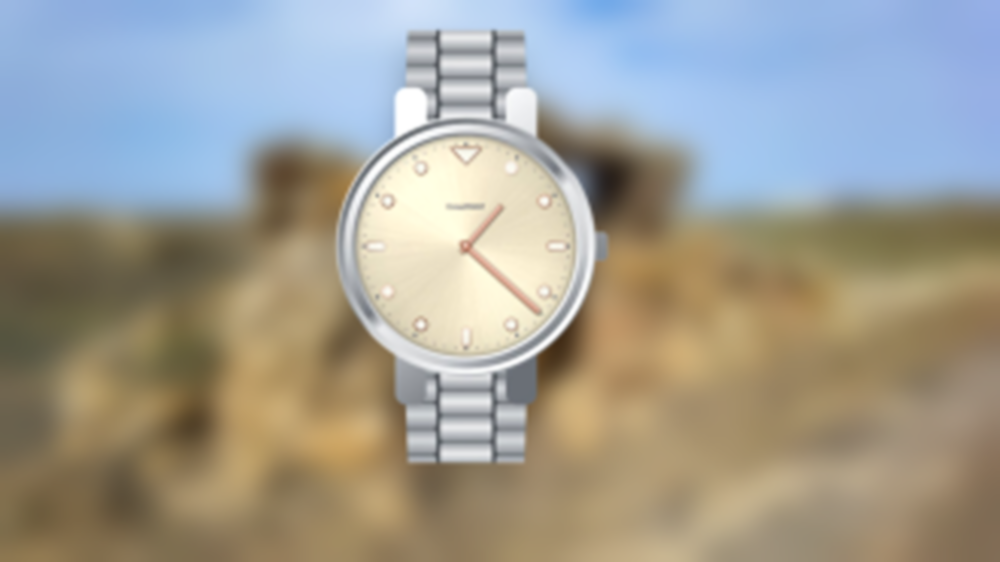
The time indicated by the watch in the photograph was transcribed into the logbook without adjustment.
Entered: 1:22
